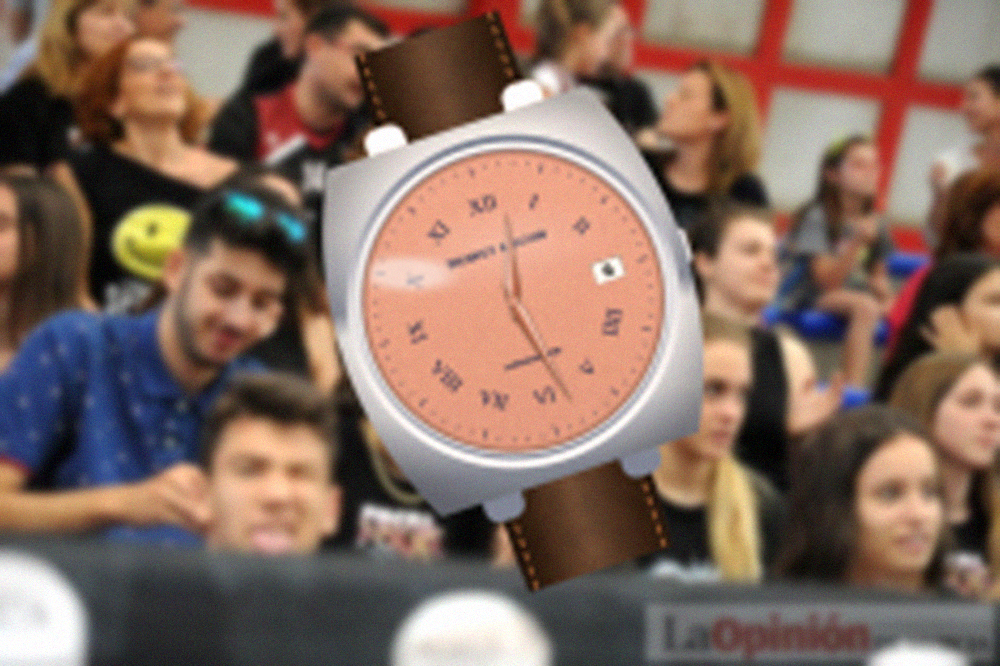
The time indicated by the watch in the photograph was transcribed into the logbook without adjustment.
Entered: 12:28
